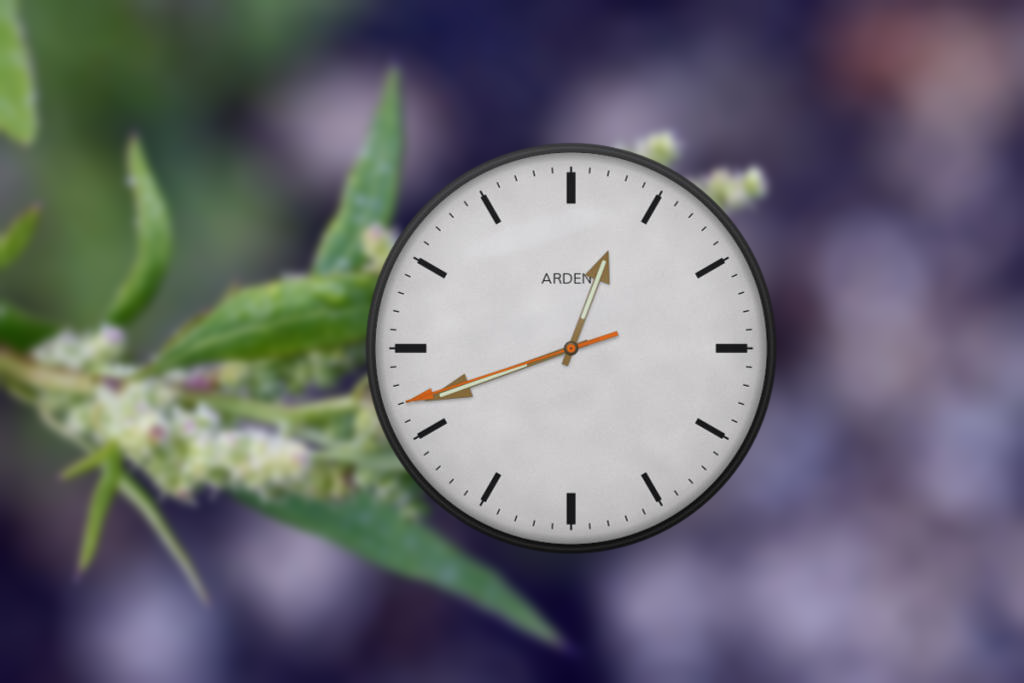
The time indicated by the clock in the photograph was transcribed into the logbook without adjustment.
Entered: 12:41:42
